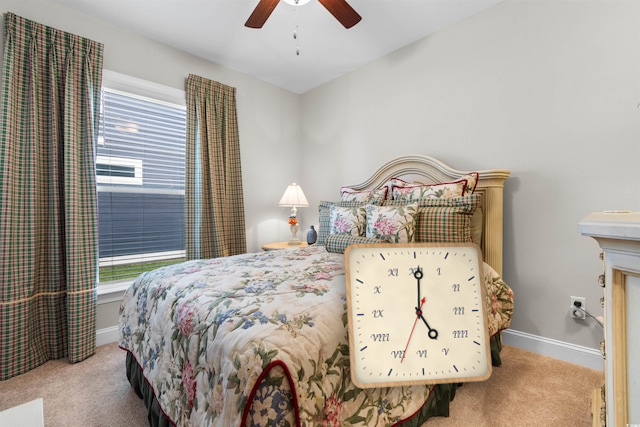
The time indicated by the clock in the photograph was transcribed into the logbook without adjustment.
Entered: 5:00:34
